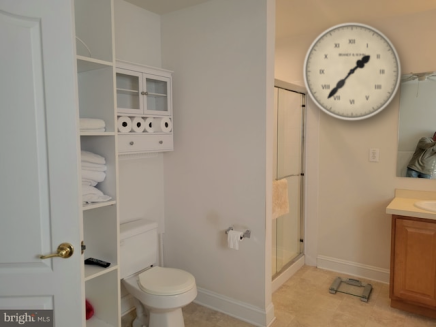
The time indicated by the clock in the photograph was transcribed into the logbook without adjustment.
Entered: 1:37
